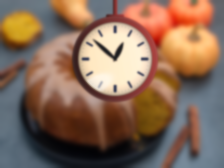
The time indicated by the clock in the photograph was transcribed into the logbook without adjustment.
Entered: 12:52
